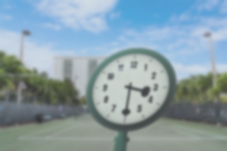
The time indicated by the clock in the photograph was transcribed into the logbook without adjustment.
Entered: 3:30
